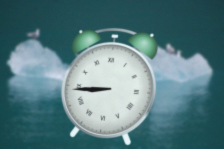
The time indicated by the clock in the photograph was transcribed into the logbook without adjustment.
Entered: 8:44
